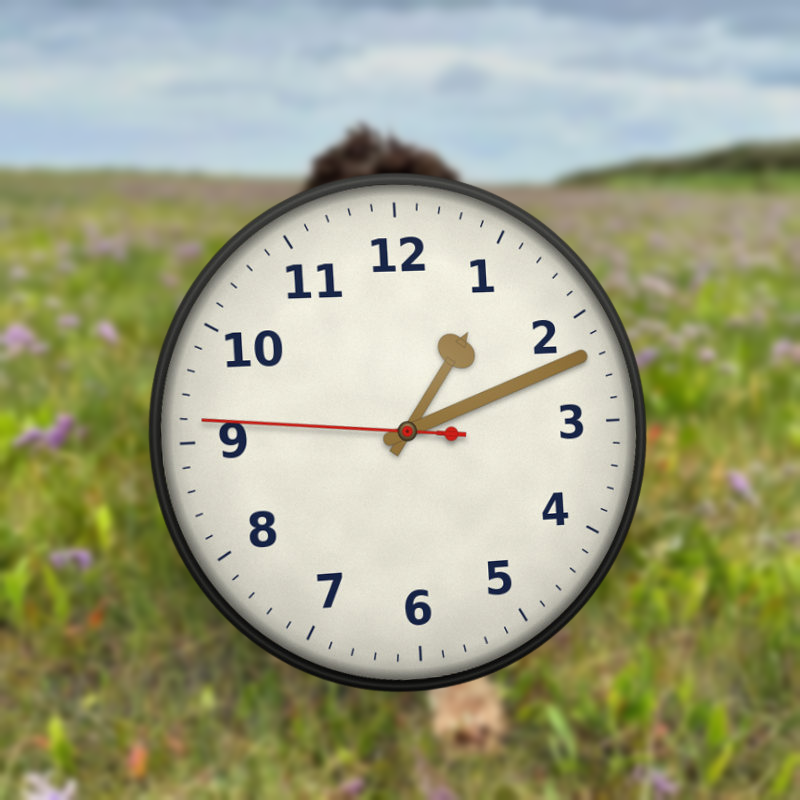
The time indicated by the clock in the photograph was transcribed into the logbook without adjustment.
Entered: 1:11:46
